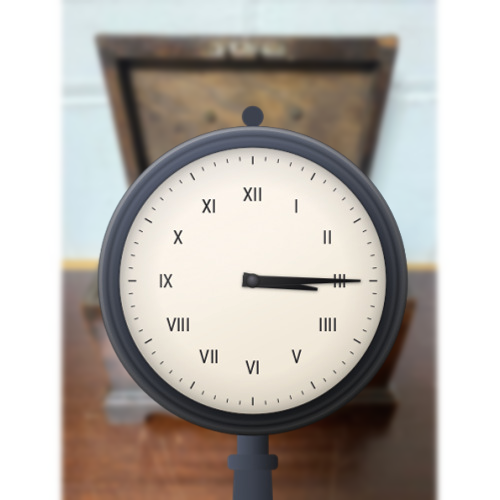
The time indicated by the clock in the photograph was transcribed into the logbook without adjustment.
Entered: 3:15
